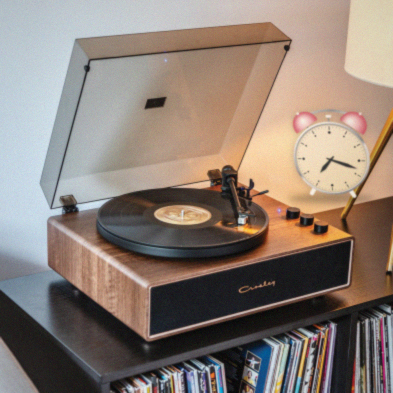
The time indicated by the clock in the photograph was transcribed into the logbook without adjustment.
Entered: 7:18
